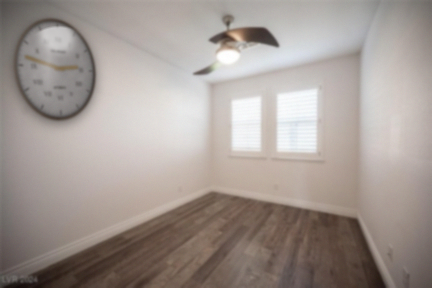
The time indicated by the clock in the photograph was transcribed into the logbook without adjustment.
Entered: 2:47
